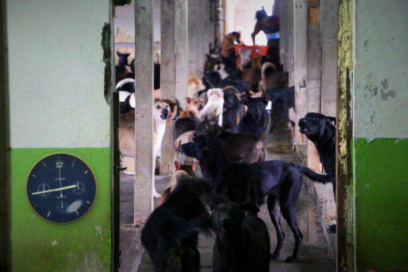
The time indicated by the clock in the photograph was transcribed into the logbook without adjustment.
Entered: 2:44
